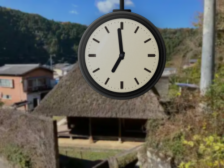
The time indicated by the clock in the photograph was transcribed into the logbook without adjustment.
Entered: 6:59
